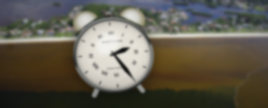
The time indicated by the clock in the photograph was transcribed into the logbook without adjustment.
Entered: 2:25
